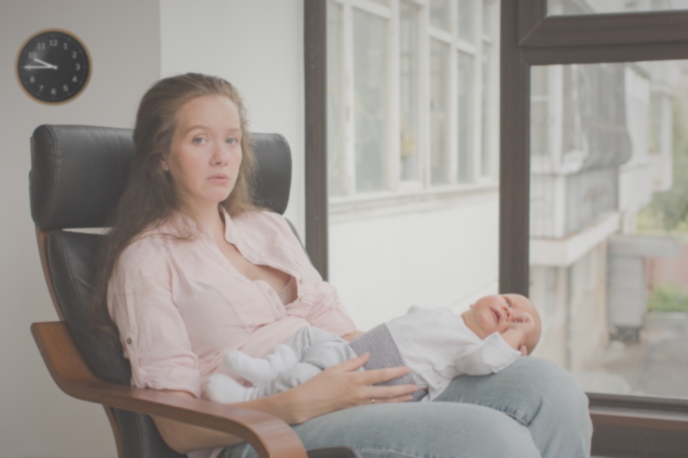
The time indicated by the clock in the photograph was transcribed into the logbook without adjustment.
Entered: 9:45
